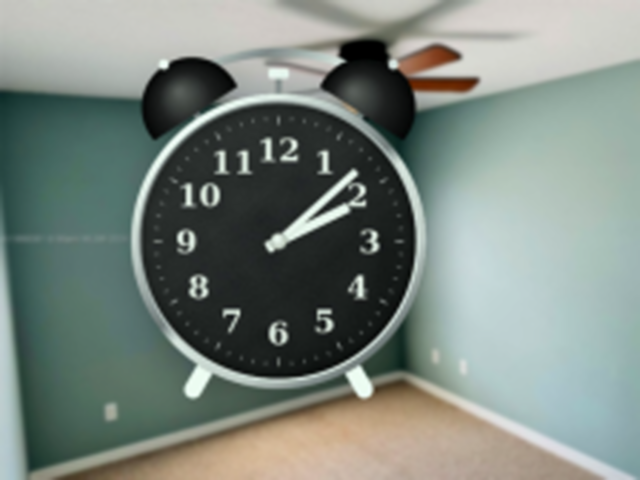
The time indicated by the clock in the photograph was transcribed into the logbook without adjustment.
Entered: 2:08
